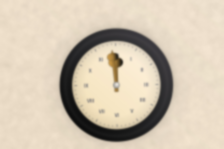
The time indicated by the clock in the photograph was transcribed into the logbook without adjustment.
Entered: 11:59
